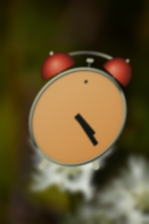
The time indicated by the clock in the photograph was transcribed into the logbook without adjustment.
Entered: 4:23
